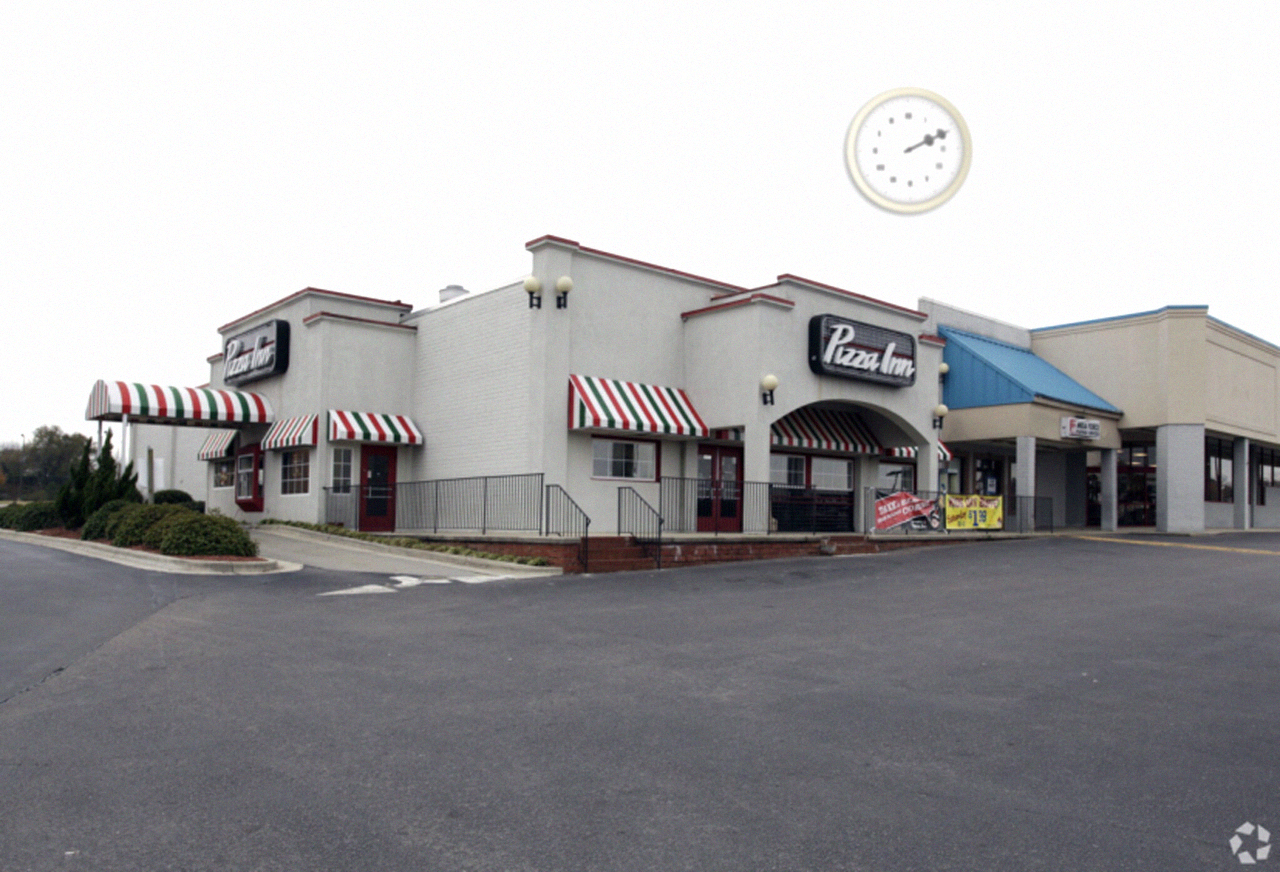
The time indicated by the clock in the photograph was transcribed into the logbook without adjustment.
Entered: 2:11
